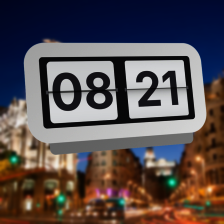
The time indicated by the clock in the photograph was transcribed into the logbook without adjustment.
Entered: 8:21
